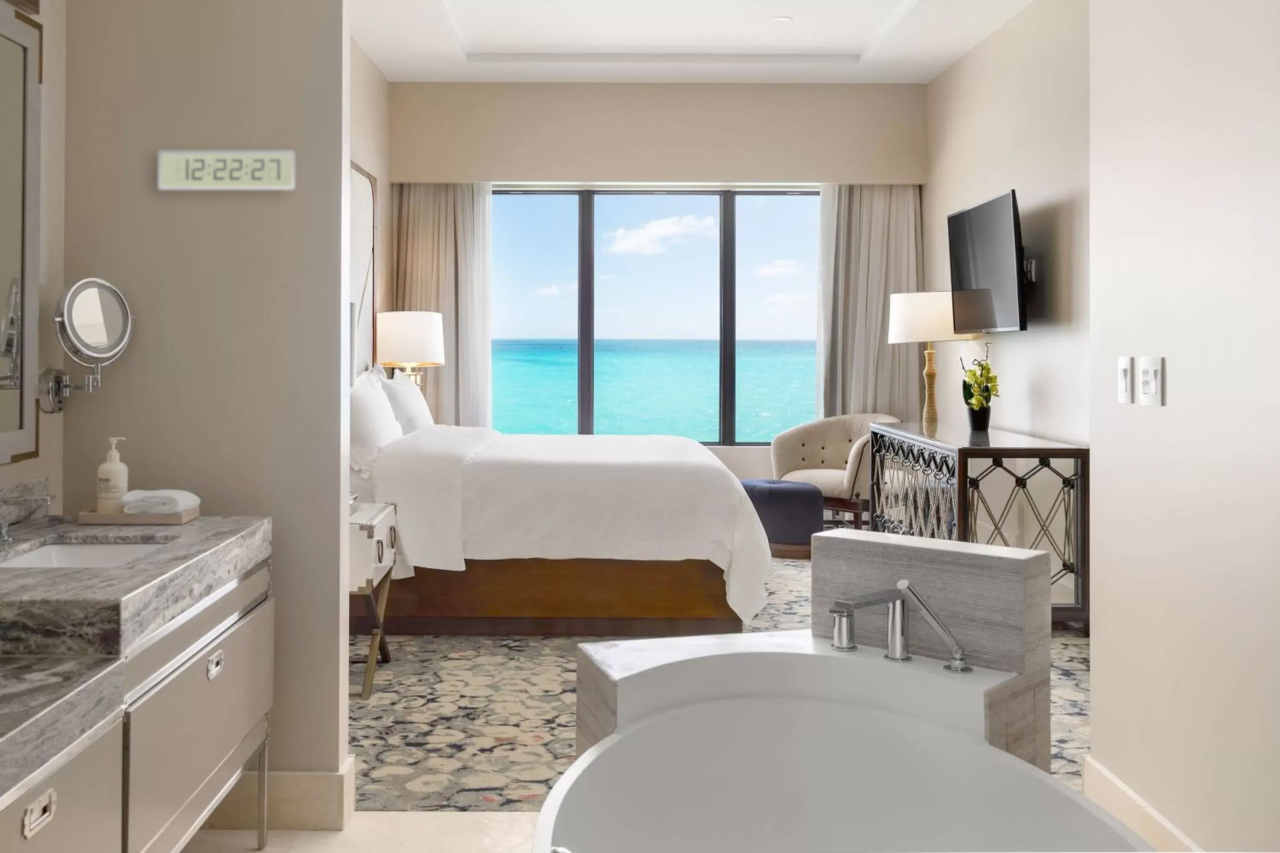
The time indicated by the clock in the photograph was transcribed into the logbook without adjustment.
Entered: 12:22:27
